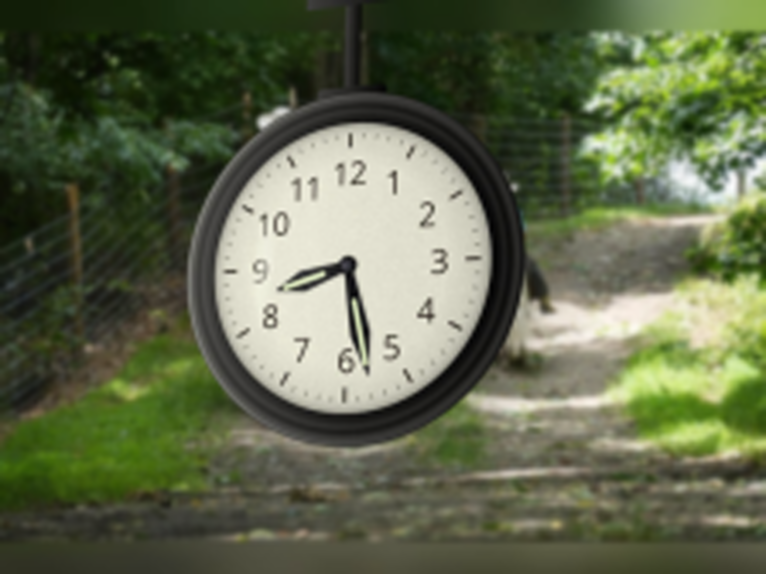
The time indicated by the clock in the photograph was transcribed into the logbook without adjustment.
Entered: 8:28
